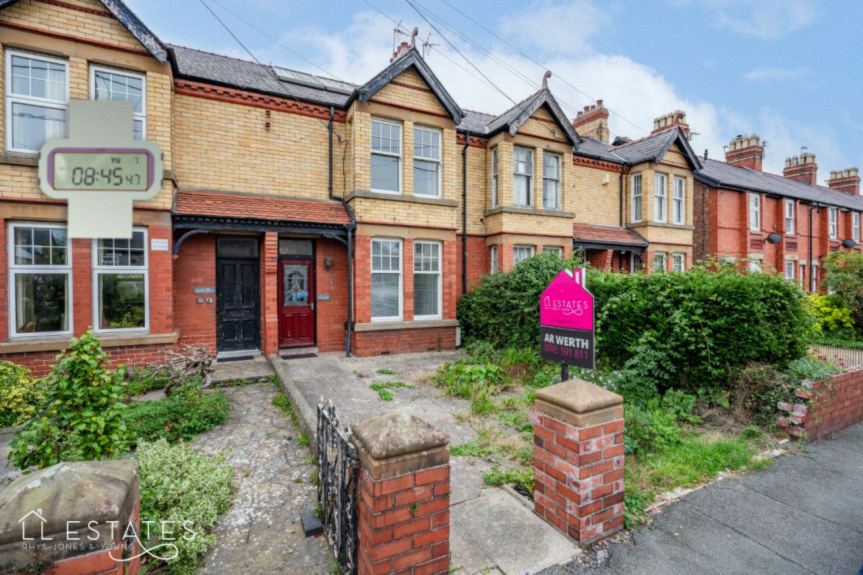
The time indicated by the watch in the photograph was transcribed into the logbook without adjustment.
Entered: 8:45:47
